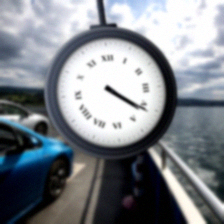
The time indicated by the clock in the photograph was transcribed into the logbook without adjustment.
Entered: 4:21
